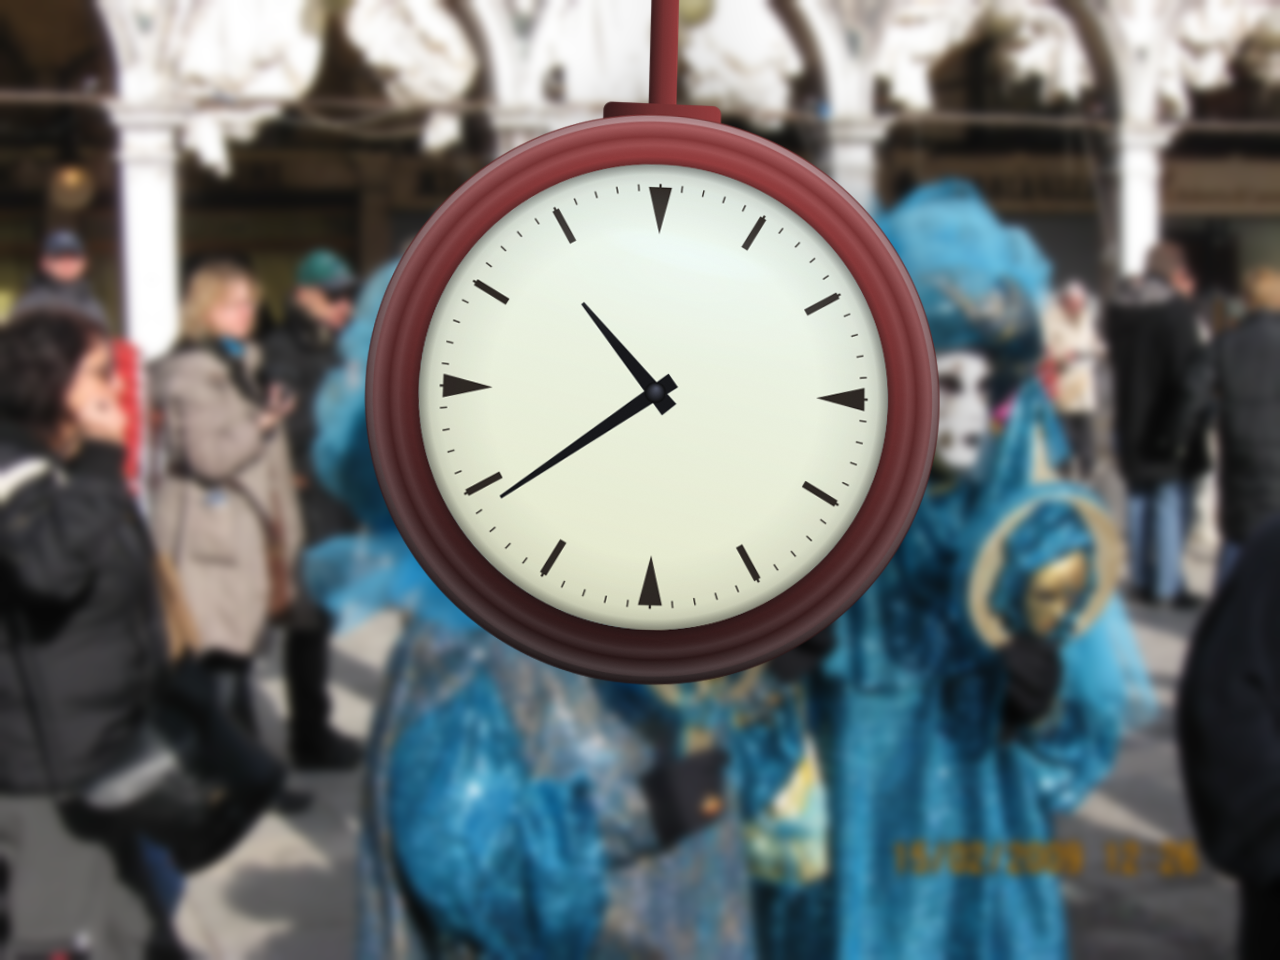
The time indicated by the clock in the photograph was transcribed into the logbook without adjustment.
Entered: 10:39
